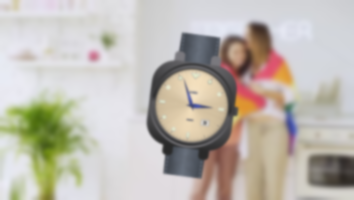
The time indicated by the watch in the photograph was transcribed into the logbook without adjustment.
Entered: 2:56
